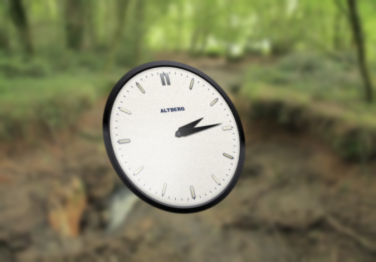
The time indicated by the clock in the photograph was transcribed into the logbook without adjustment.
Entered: 2:14
